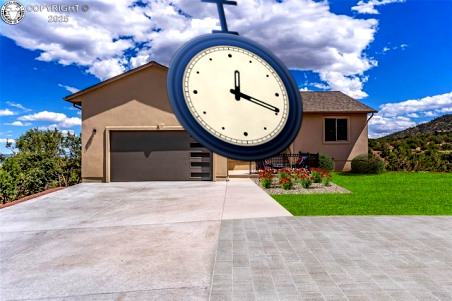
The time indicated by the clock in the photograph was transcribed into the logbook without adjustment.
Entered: 12:19
